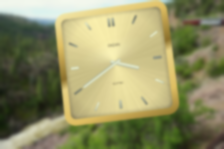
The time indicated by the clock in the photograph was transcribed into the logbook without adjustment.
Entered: 3:40
